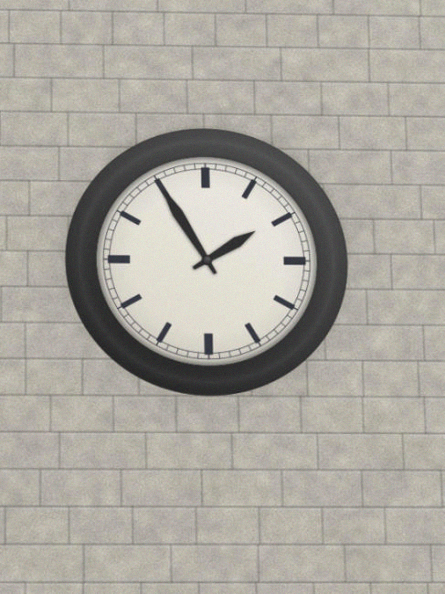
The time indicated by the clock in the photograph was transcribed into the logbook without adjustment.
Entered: 1:55
